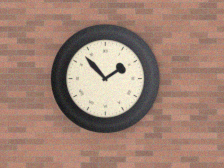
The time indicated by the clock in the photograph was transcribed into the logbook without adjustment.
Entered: 1:53
